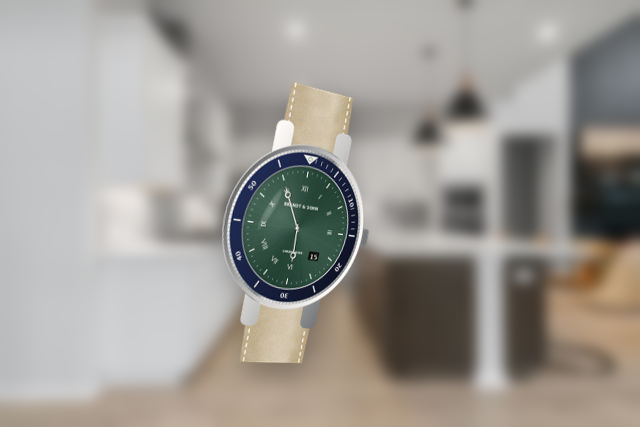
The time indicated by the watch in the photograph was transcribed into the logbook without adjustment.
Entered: 5:55
